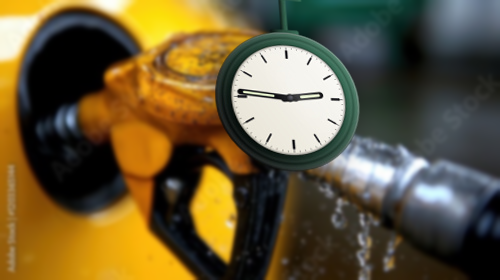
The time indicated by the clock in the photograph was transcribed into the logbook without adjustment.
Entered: 2:46
